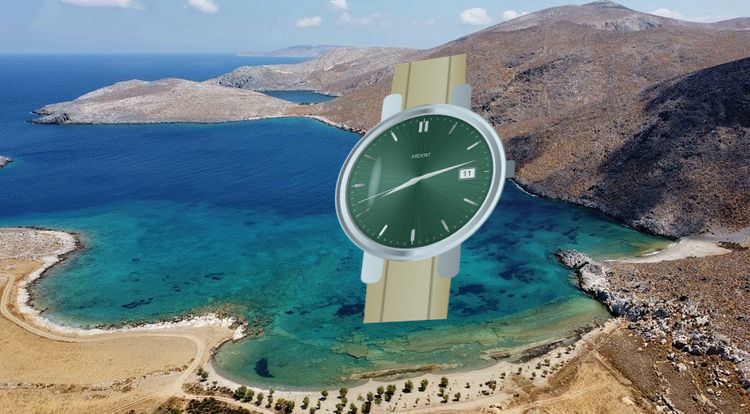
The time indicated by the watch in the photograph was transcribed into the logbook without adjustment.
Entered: 8:12:42
